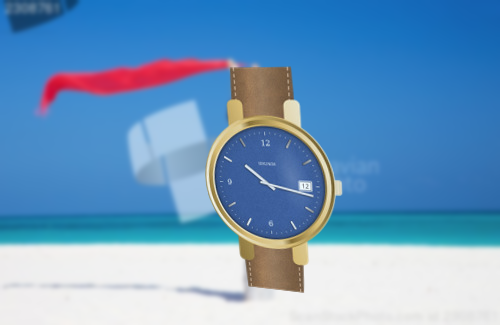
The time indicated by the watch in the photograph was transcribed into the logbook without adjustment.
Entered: 10:17
